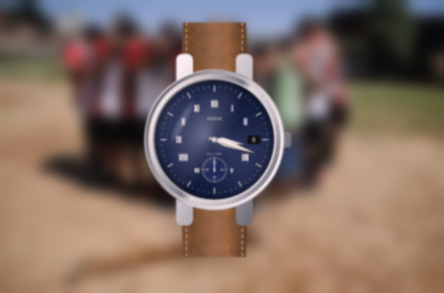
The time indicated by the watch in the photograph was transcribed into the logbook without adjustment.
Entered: 3:18
